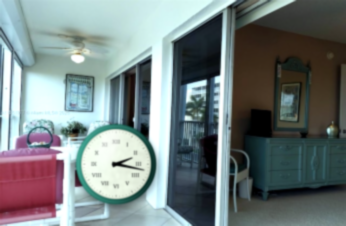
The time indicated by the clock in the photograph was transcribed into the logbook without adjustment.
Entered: 2:17
